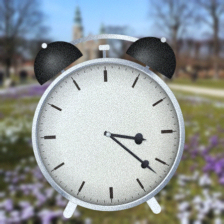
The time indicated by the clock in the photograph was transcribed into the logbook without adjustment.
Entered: 3:22
